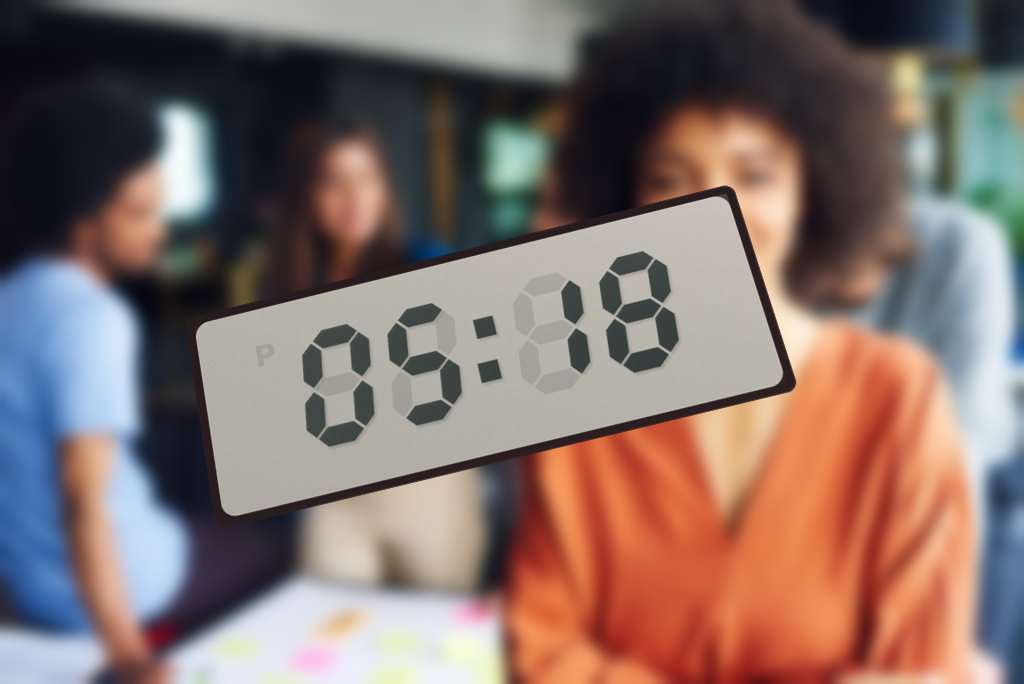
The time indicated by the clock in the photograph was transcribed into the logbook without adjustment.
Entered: 5:18
